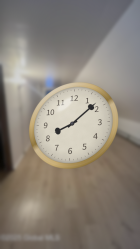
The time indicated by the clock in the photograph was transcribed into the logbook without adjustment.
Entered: 8:08
